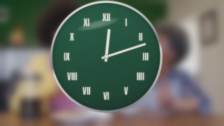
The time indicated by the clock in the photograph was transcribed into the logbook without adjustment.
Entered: 12:12
